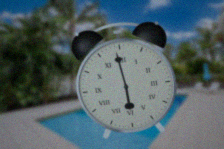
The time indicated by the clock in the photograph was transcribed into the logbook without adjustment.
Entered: 5:59
